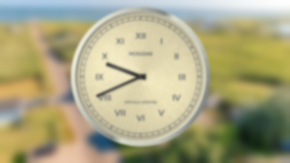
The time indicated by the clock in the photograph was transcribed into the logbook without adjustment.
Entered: 9:41
